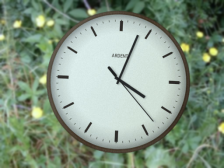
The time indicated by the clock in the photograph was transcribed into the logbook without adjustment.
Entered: 4:03:23
